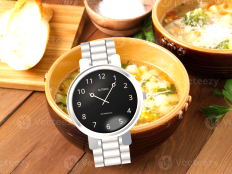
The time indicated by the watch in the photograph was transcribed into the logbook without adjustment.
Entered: 10:06
